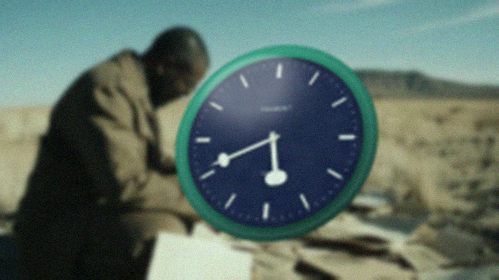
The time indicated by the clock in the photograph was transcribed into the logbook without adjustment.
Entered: 5:41
